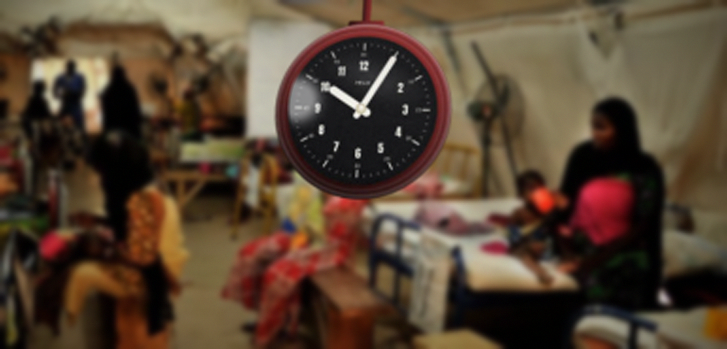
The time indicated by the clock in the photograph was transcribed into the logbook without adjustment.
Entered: 10:05
